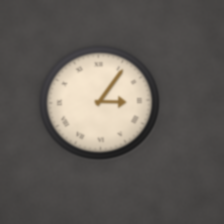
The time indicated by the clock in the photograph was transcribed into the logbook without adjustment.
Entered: 3:06
